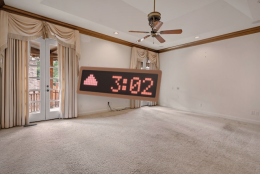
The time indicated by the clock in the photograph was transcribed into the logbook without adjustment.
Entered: 3:02
